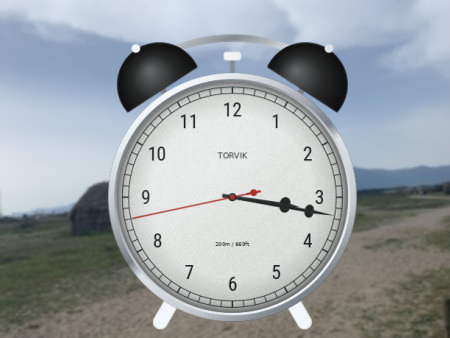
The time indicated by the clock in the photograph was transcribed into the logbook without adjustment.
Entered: 3:16:43
